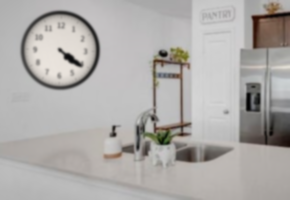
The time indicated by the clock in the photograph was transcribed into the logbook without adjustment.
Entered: 4:21
